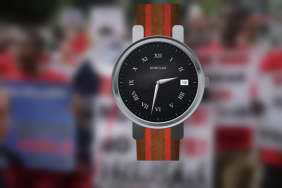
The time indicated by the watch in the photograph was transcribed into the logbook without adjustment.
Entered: 2:32
